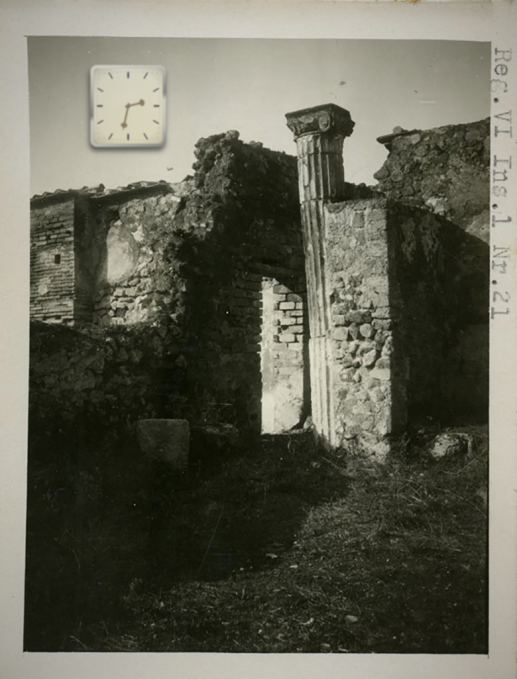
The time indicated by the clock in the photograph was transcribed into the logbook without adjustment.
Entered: 2:32
